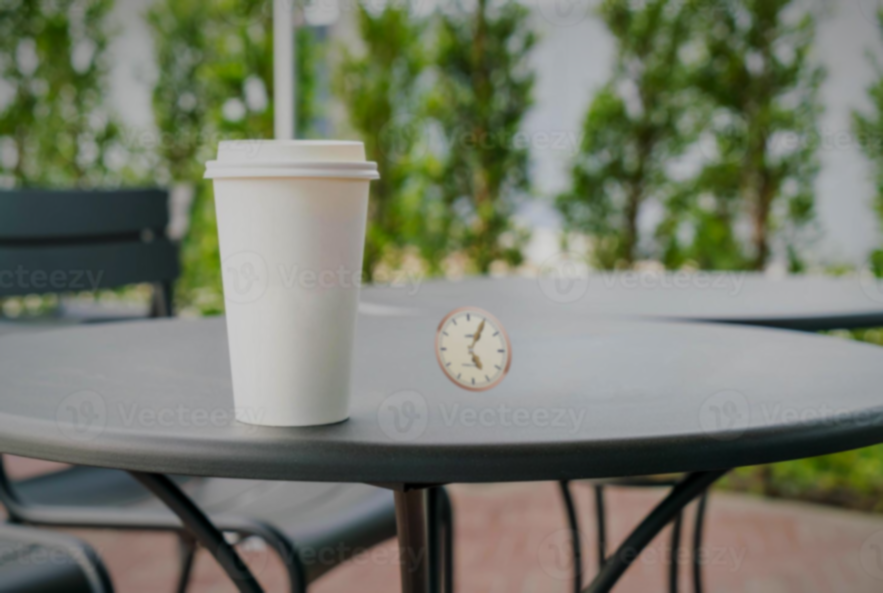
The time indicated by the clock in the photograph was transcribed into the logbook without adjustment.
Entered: 5:05
